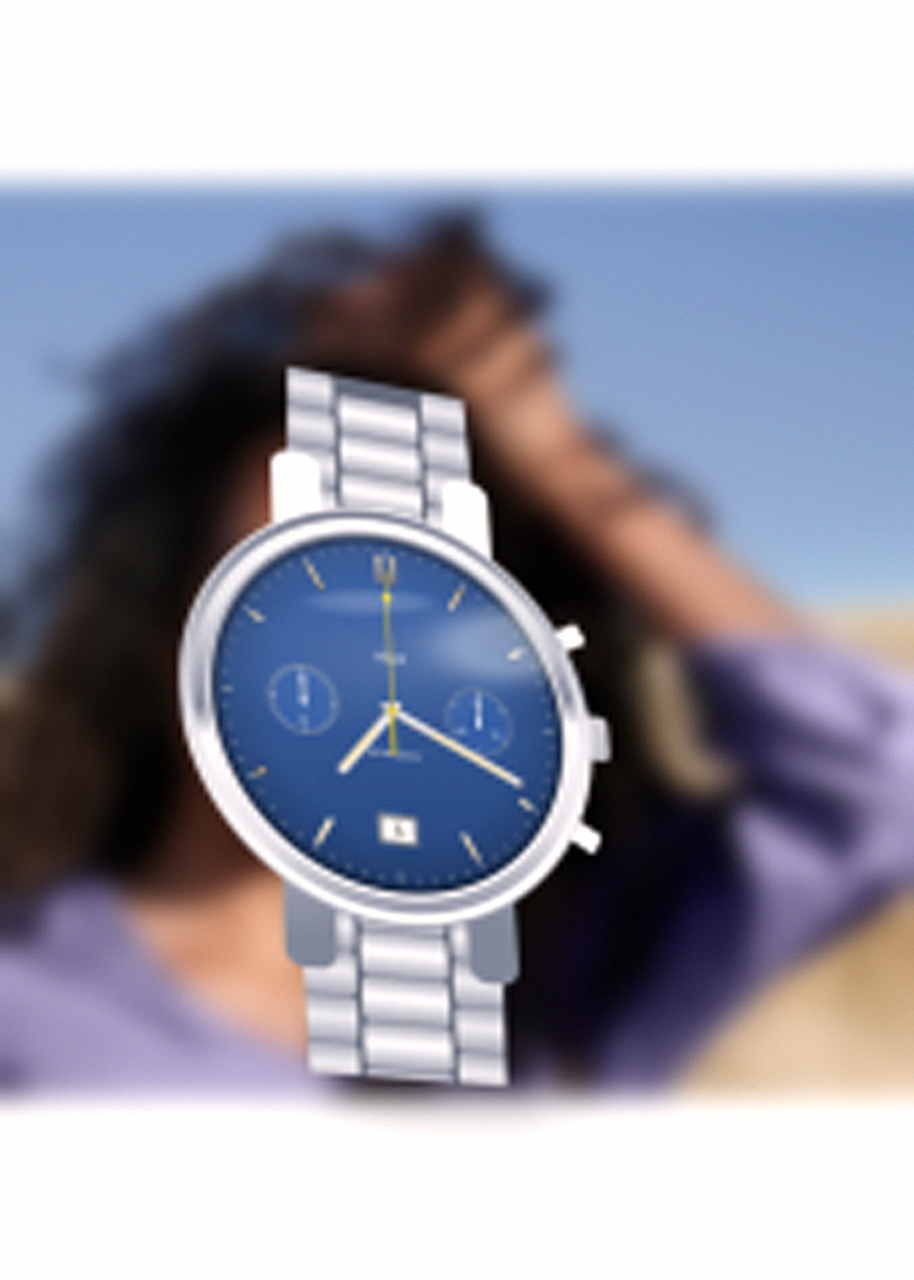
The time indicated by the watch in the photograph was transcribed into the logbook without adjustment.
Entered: 7:19
